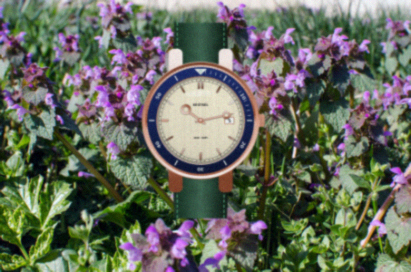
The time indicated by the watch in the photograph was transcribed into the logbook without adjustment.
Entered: 10:13
